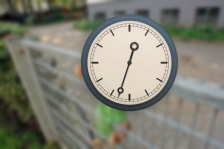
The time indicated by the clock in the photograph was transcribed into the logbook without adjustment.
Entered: 12:33
